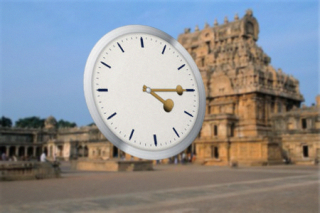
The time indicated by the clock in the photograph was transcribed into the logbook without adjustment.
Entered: 4:15
